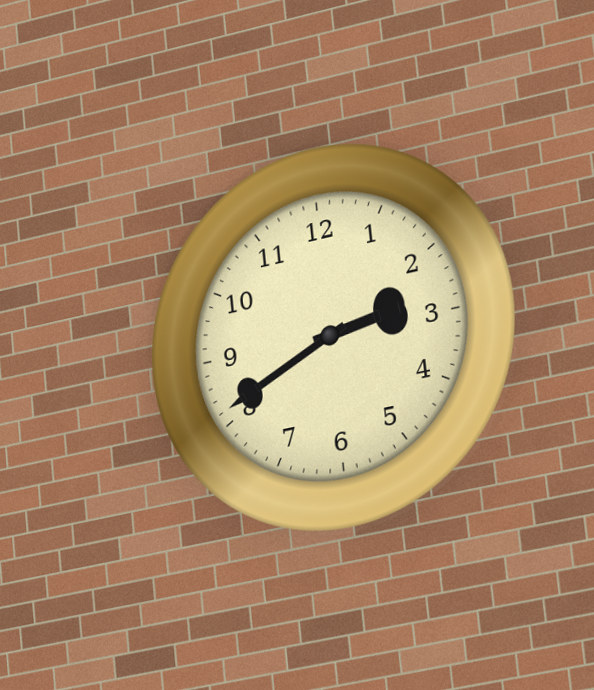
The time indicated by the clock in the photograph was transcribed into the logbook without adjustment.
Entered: 2:41
